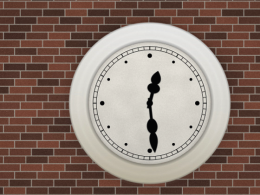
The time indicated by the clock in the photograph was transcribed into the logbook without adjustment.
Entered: 12:29
